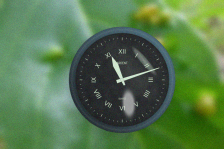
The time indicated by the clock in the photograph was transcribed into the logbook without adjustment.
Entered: 11:12
